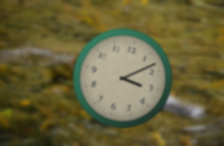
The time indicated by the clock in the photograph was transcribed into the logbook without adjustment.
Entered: 3:08
